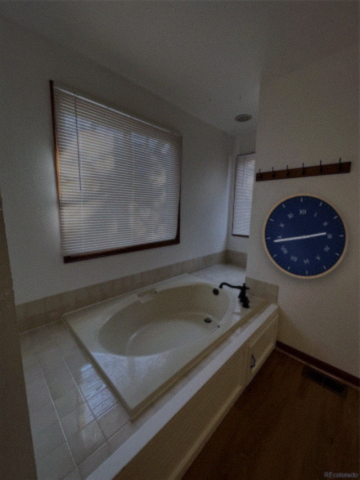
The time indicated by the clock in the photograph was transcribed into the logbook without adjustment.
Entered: 2:44
